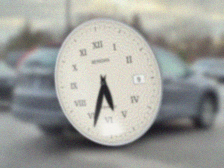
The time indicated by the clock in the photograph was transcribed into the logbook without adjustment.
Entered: 5:34
